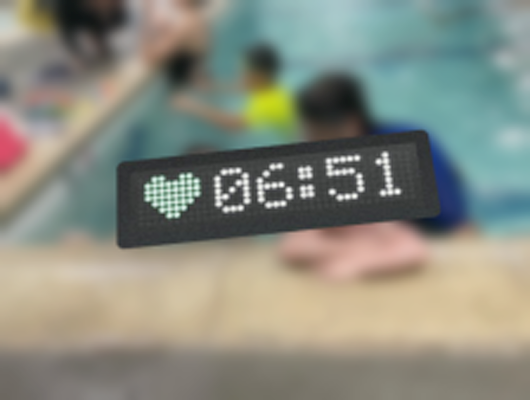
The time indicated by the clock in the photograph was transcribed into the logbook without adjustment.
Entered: 6:51
